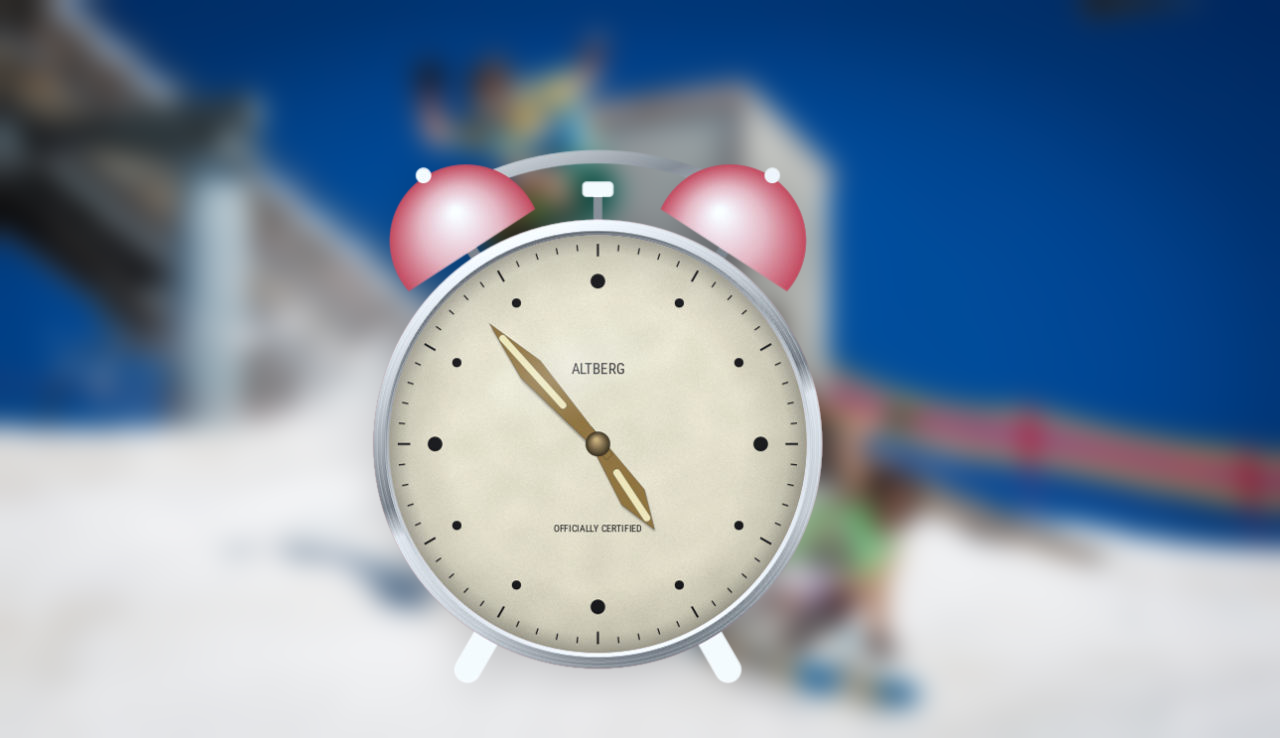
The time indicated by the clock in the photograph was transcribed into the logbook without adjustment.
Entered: 4:53
